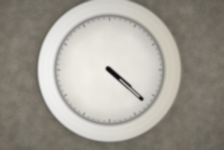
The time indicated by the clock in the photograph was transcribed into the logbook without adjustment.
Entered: 4:22
